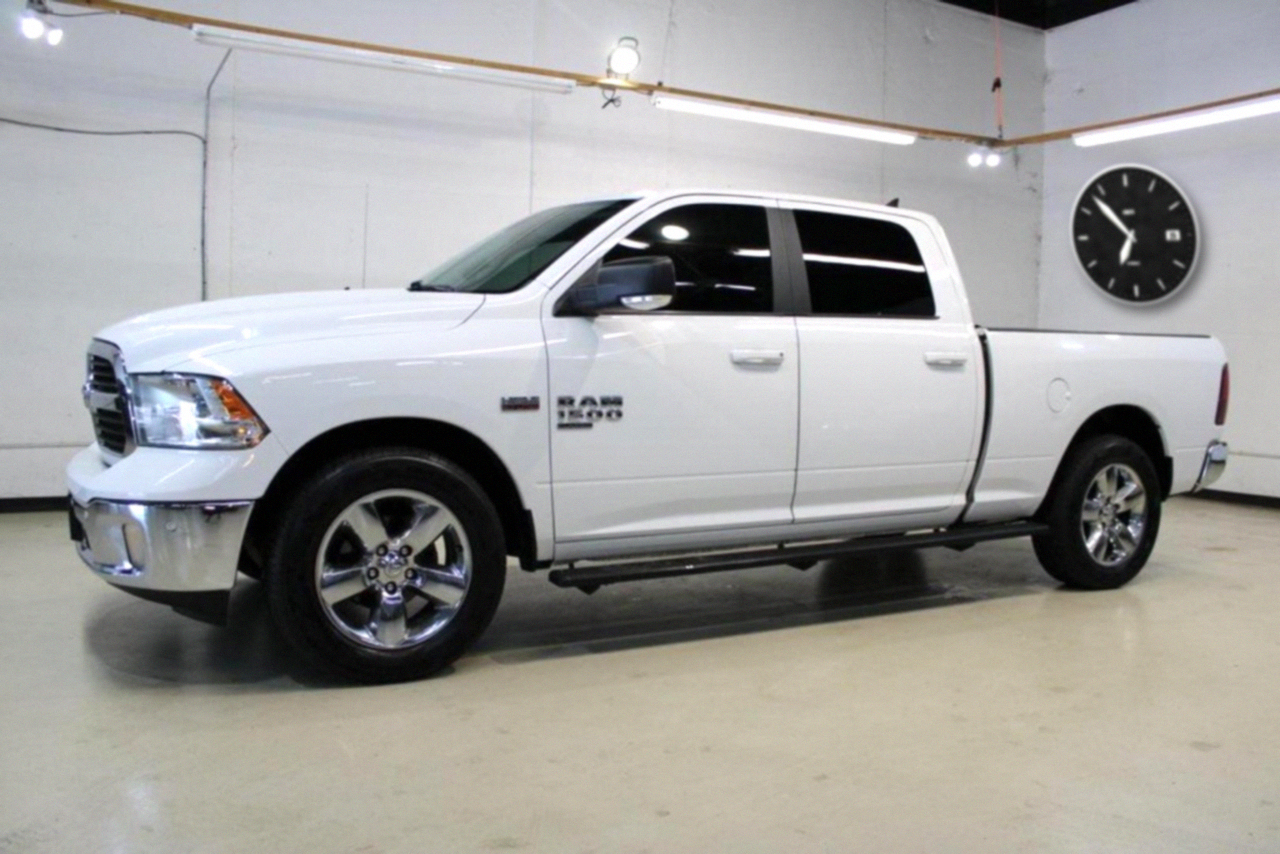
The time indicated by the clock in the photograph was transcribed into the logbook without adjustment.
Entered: 6:53
